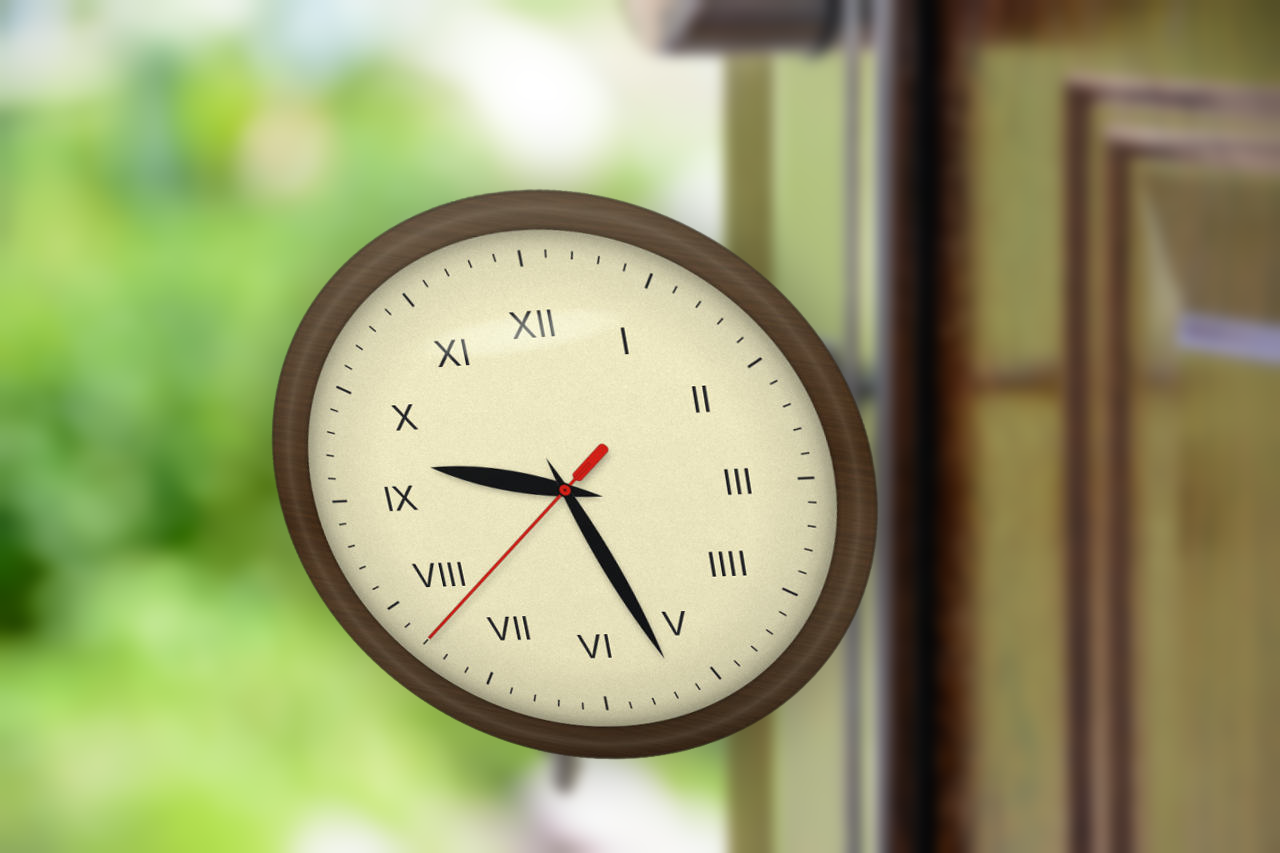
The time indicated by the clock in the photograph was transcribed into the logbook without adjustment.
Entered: 9:26:38
